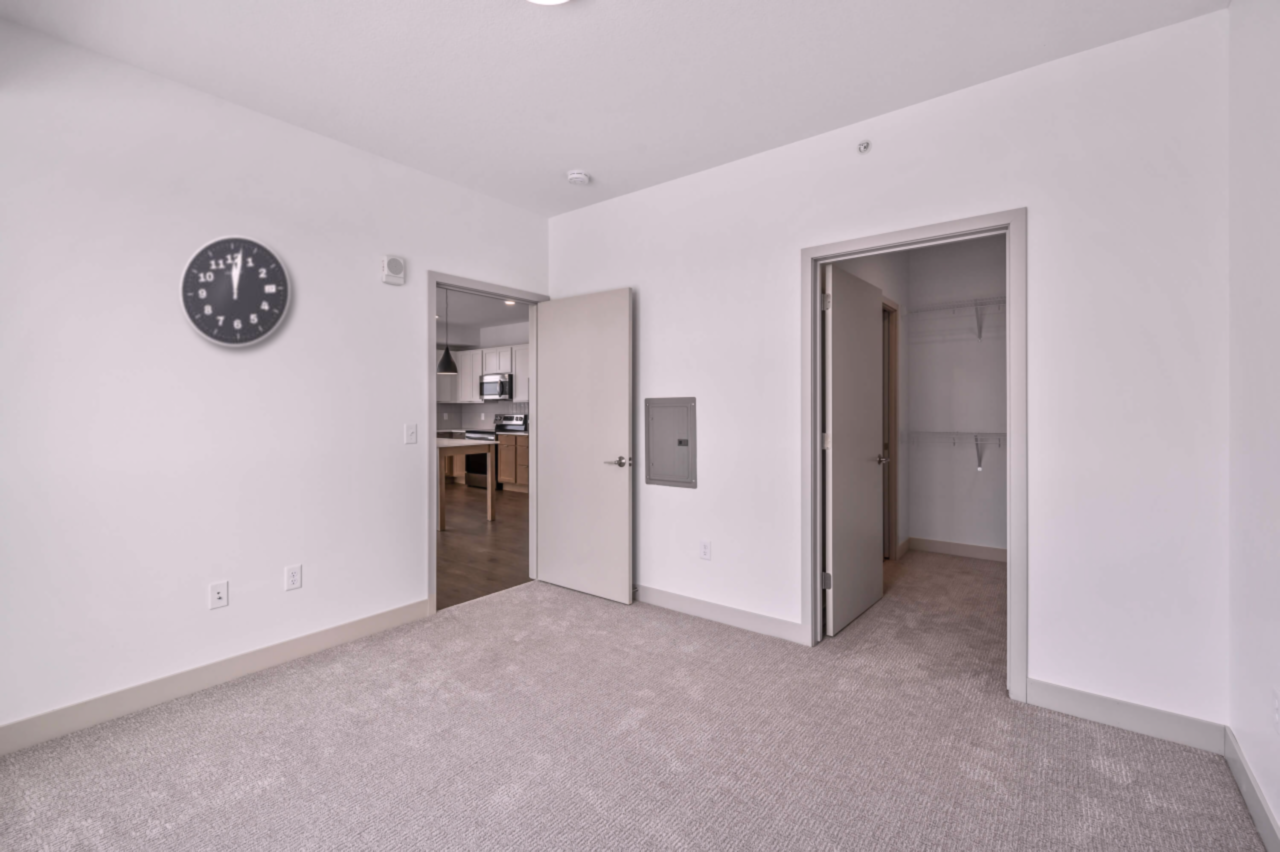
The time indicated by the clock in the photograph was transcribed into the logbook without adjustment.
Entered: 12:02
